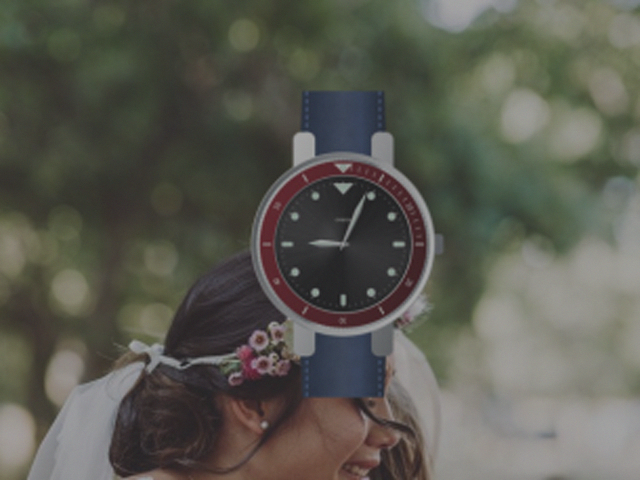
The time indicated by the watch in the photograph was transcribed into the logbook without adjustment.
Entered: 9:04
